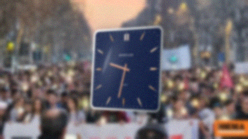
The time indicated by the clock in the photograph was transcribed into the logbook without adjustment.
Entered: 9:32
